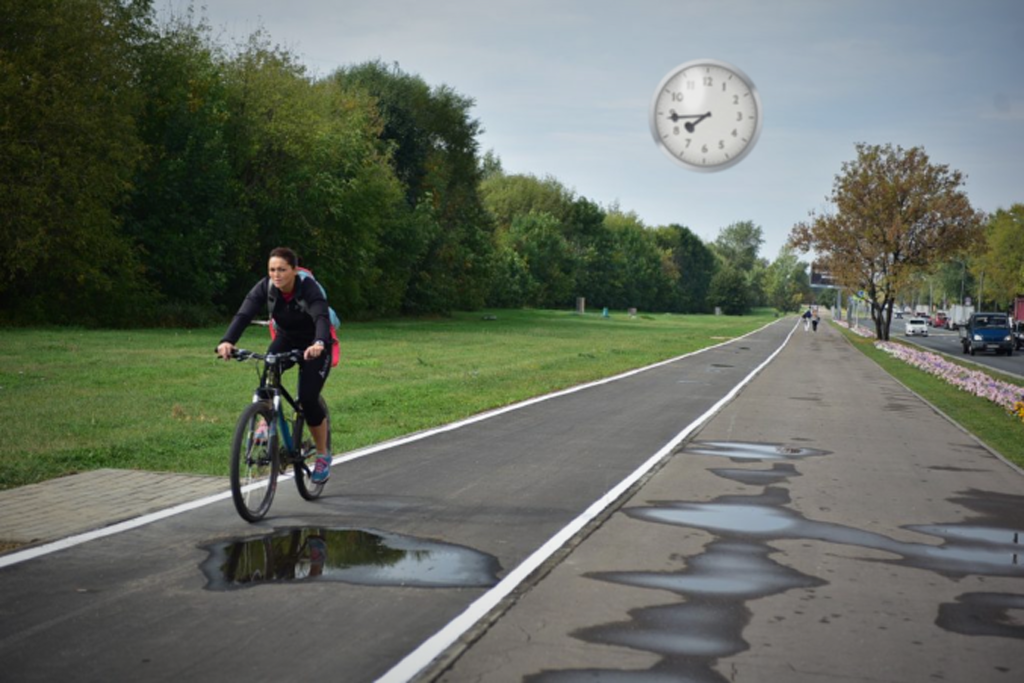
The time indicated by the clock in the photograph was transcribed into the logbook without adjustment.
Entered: 7:44
